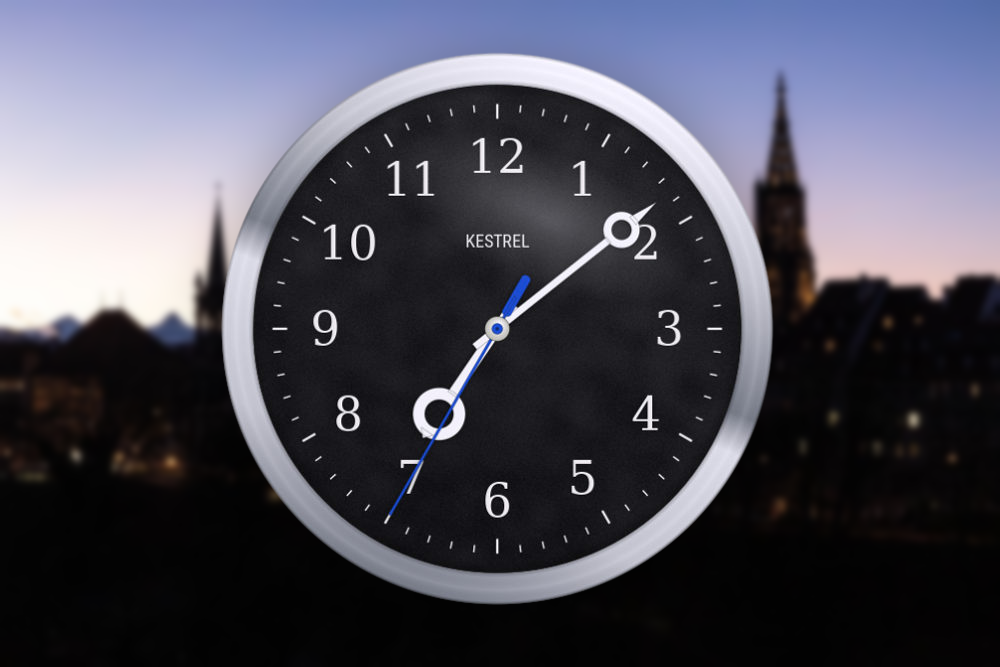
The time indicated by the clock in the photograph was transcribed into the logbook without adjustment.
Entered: 7:08:35
